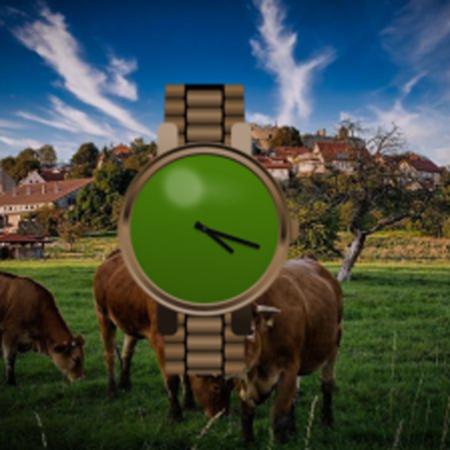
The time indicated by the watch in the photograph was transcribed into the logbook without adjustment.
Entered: 4:18
